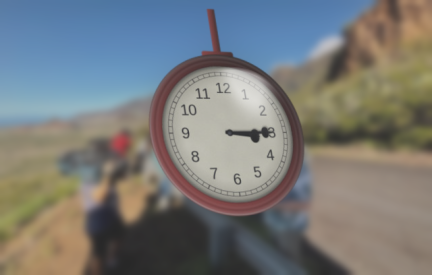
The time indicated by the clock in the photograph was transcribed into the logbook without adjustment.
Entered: 3:15
